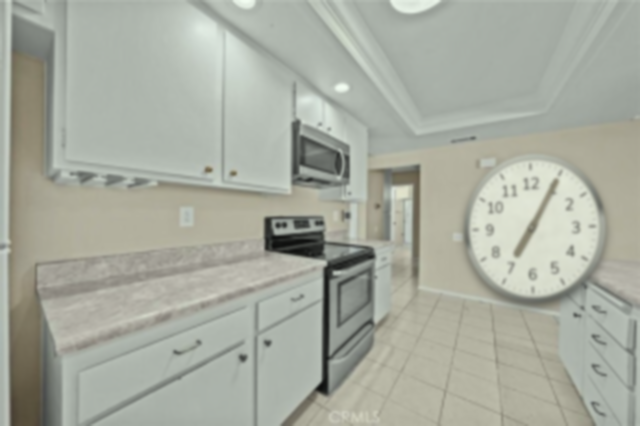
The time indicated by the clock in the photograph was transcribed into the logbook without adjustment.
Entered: 7:05
